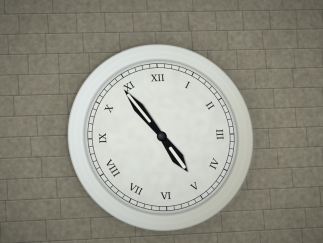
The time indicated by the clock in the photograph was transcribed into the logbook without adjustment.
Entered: 4:54
